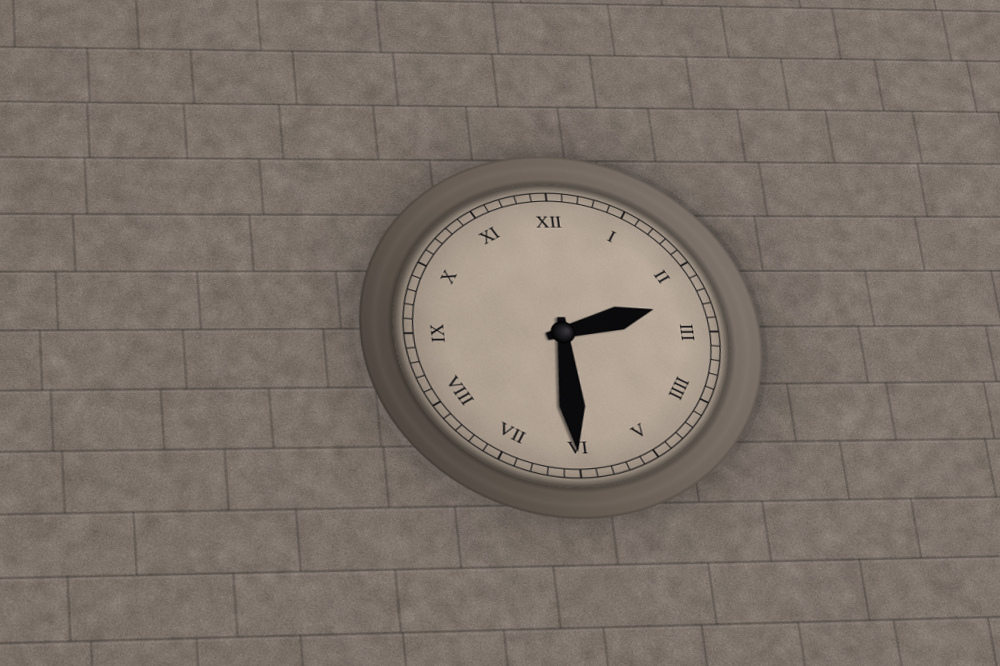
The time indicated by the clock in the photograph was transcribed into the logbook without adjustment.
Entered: 2:30
